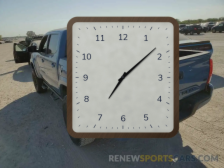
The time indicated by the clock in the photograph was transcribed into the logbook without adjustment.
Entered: 7:08
